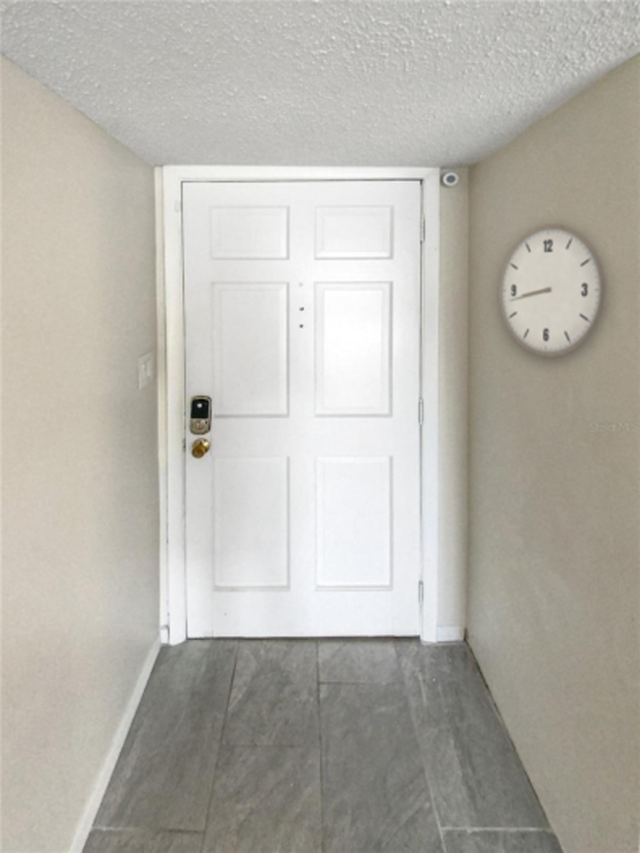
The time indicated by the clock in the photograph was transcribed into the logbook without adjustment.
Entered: 8:43
